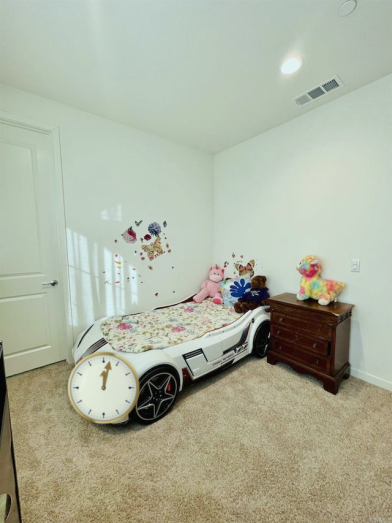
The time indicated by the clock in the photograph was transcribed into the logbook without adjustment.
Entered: 12:02
